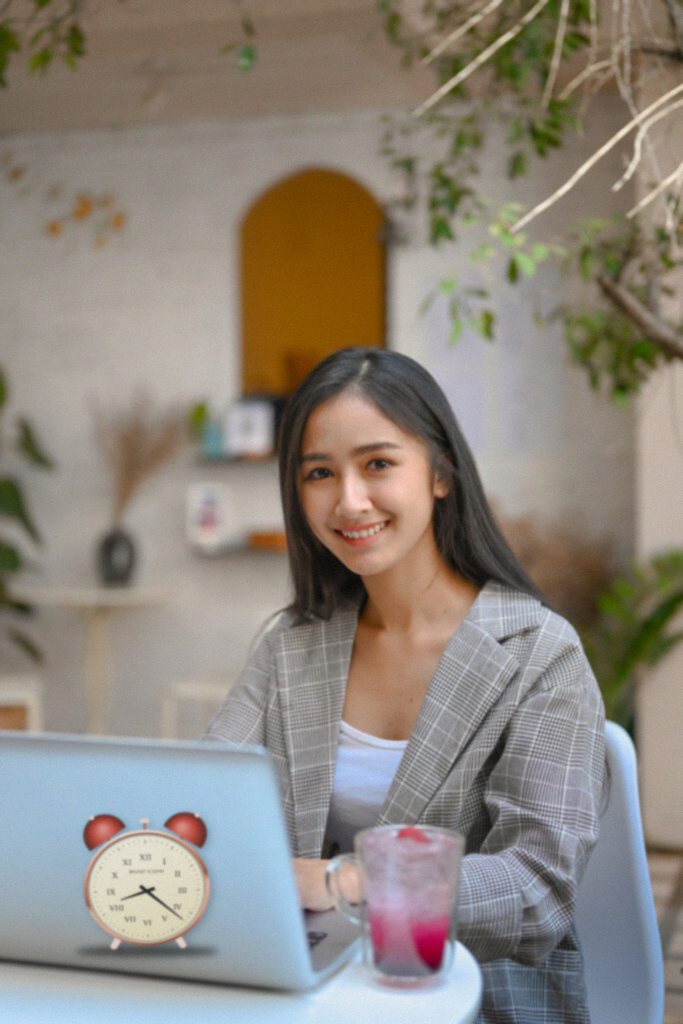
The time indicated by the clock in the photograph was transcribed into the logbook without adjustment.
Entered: 8:22
